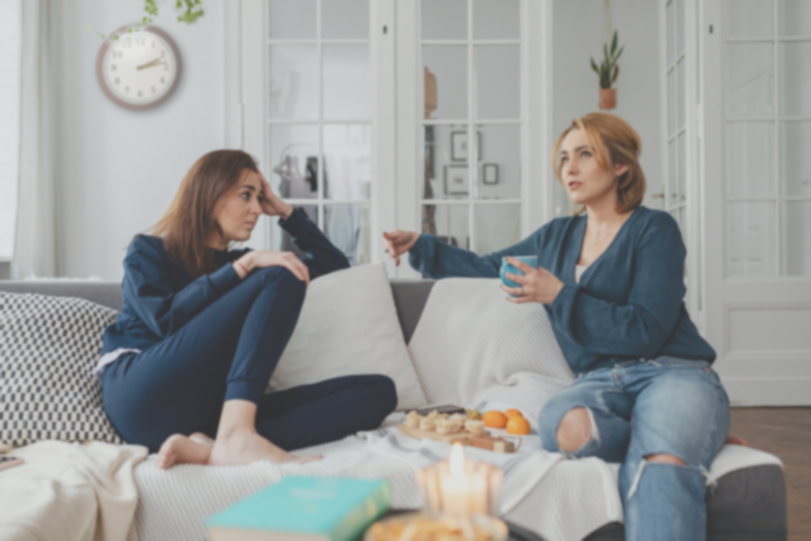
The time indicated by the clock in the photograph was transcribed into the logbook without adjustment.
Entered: 2:13
